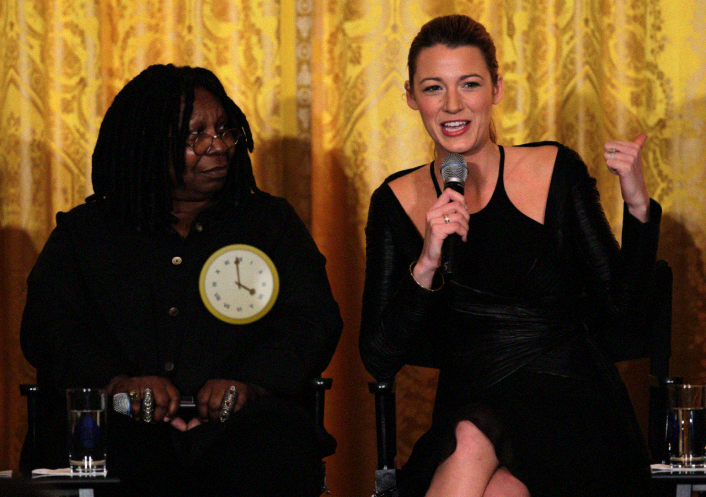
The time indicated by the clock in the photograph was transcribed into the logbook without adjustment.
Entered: 3:59
